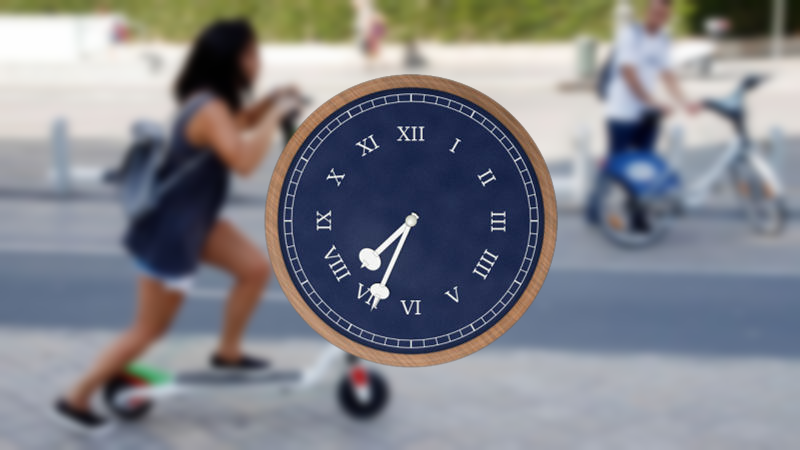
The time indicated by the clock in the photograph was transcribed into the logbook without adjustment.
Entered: 7:34
